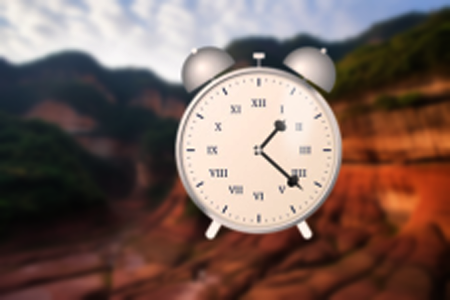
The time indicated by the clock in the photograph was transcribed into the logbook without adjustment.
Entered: 1:22
